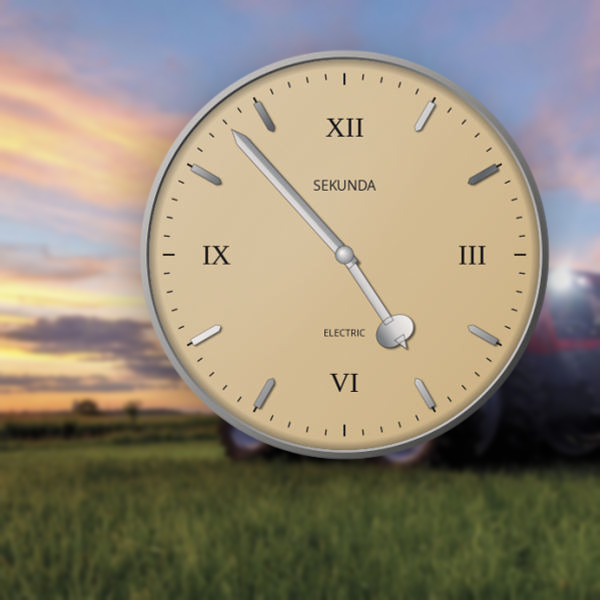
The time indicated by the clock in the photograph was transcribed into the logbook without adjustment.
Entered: 4:53
